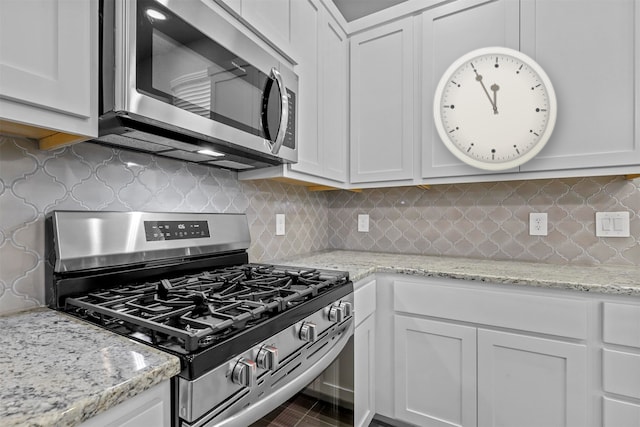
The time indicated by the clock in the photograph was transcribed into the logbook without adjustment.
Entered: 11:55
